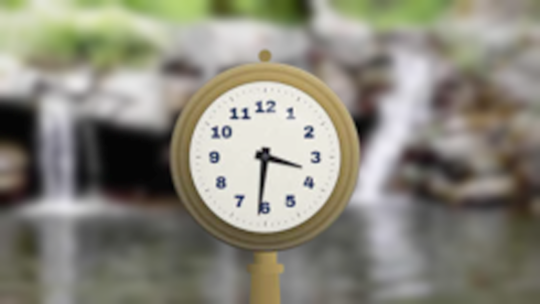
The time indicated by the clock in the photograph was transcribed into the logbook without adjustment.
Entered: 3:31
